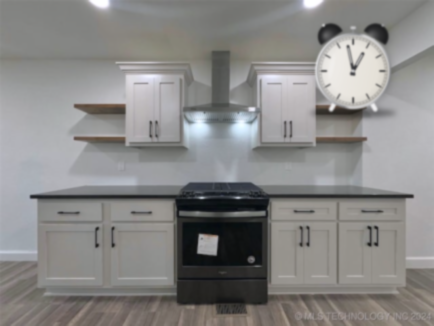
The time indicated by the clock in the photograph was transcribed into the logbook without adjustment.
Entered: 12:58
